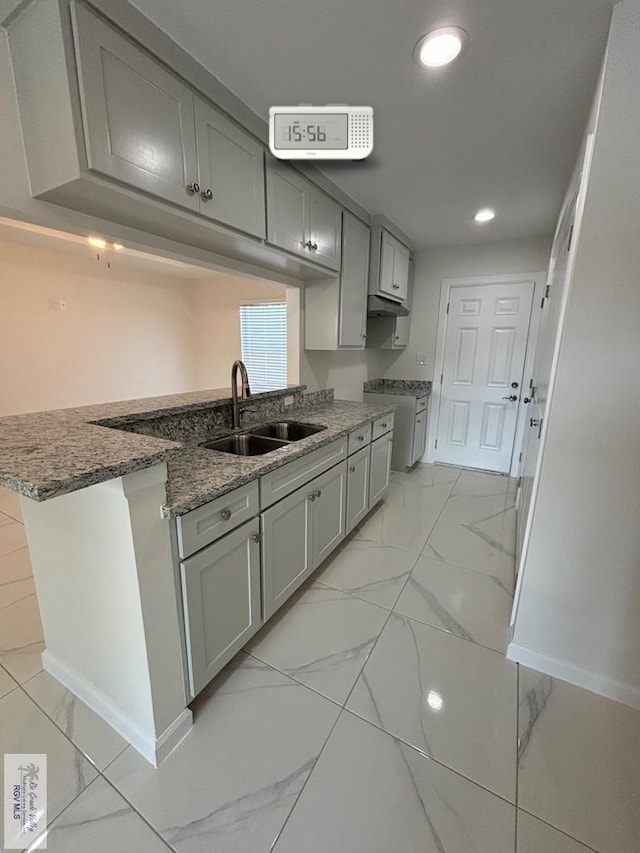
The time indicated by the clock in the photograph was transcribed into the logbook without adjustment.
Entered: 15:56
